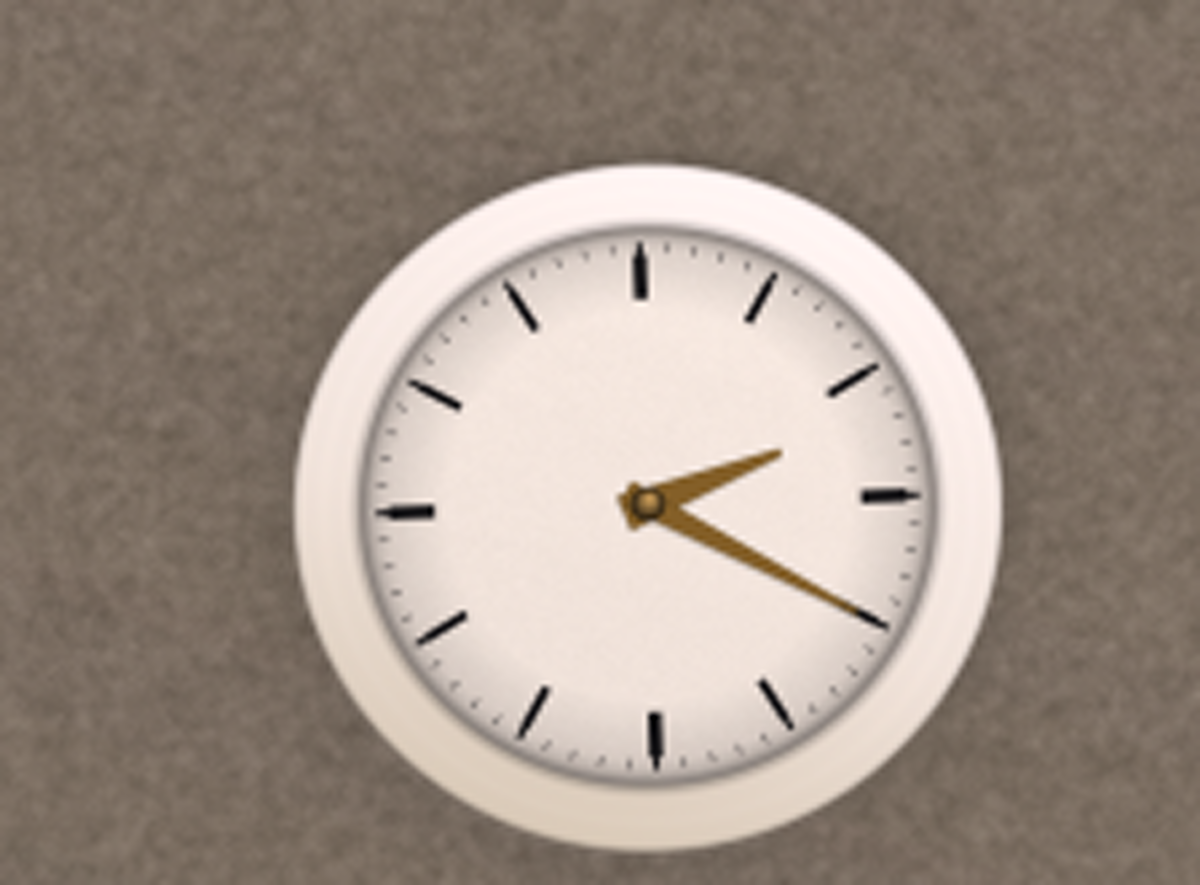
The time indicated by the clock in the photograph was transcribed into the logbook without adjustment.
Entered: 2:20
